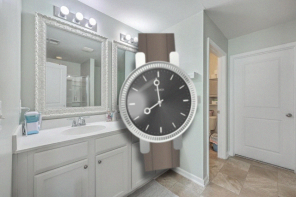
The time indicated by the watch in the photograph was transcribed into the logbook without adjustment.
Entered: 7:59
